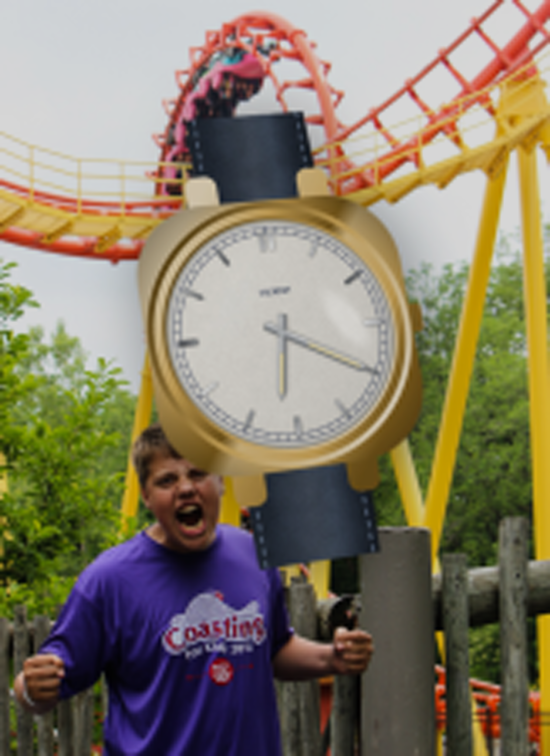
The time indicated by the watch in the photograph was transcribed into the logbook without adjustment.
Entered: 6:20
